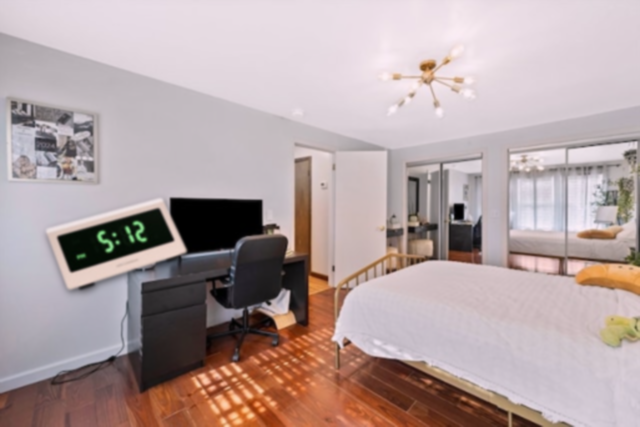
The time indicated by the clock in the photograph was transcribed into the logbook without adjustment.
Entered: 5:12
